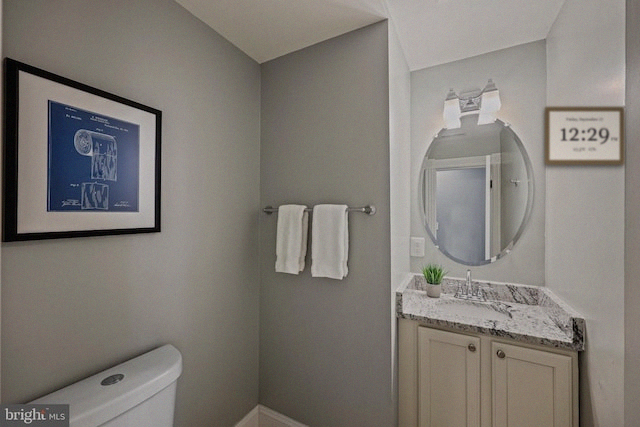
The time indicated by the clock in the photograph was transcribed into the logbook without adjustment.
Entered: 12:29
